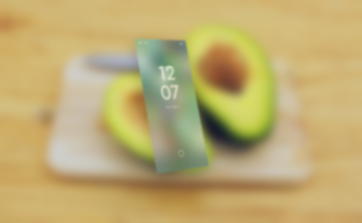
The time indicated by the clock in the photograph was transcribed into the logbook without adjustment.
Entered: 12:07
